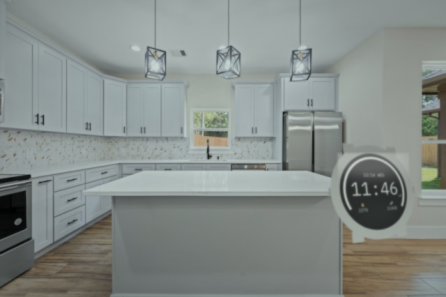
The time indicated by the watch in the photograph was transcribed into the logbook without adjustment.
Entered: 11:46
